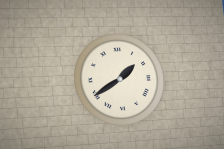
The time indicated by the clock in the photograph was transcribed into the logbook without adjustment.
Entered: 1:40
